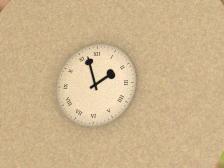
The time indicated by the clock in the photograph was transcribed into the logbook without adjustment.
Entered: 1:57
